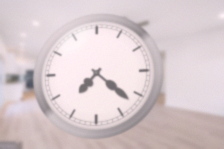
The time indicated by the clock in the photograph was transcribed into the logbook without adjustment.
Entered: 7:22
